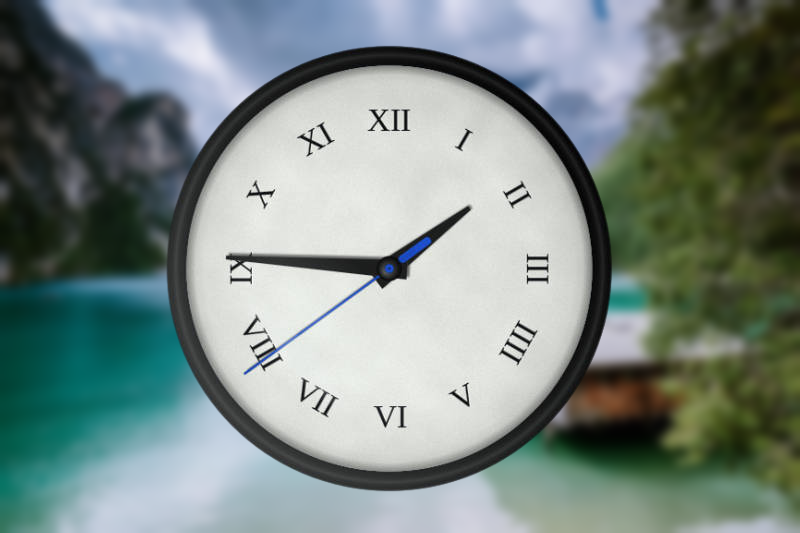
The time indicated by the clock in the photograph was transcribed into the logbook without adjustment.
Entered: 1:45:39
